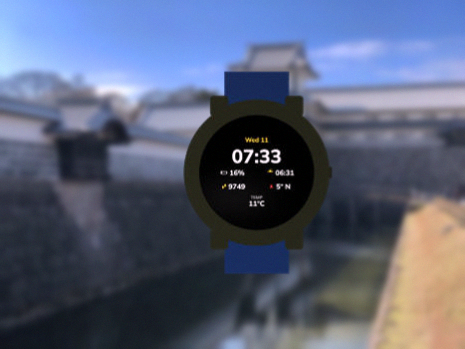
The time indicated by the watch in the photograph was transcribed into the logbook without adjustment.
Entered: 7:33
